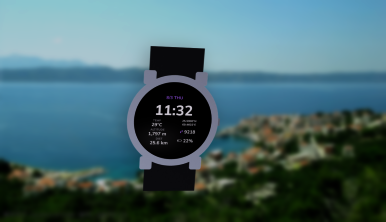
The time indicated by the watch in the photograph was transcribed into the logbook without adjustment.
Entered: 11:32
